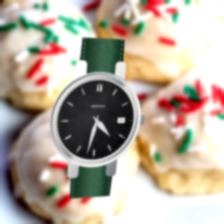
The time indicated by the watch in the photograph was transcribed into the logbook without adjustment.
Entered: 4:32
